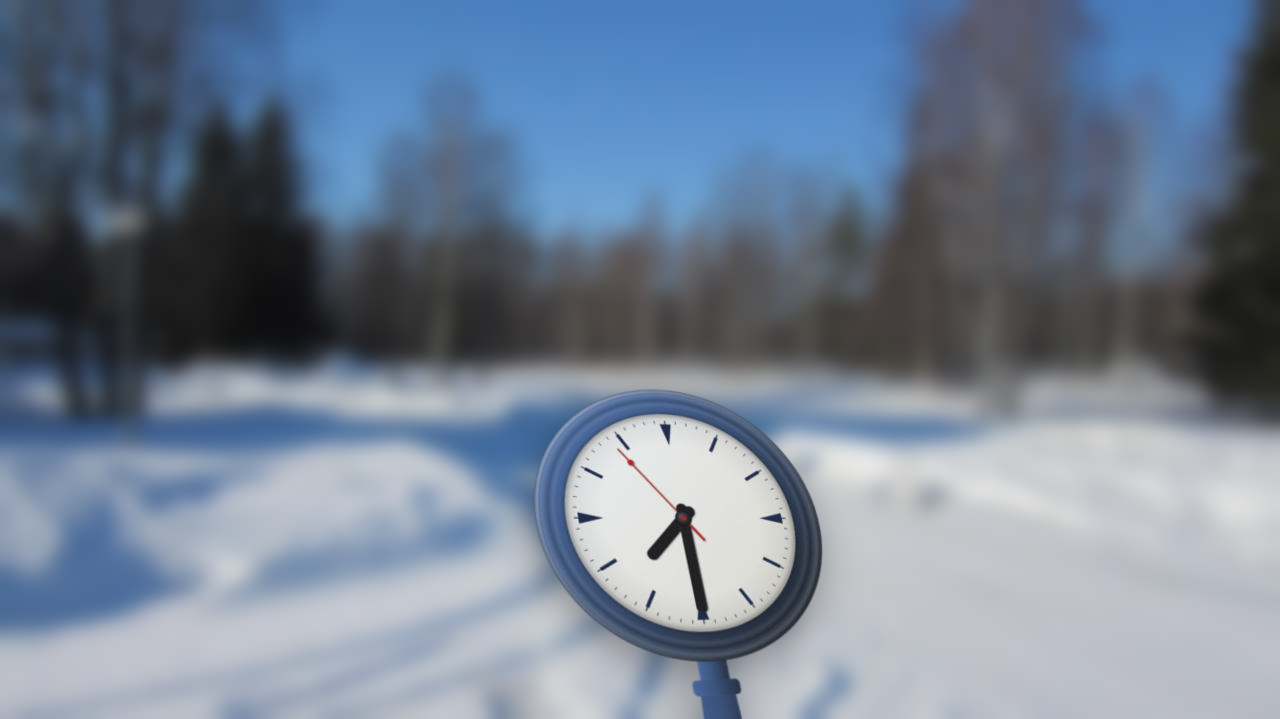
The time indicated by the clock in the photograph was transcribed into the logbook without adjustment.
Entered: 7:29:54
